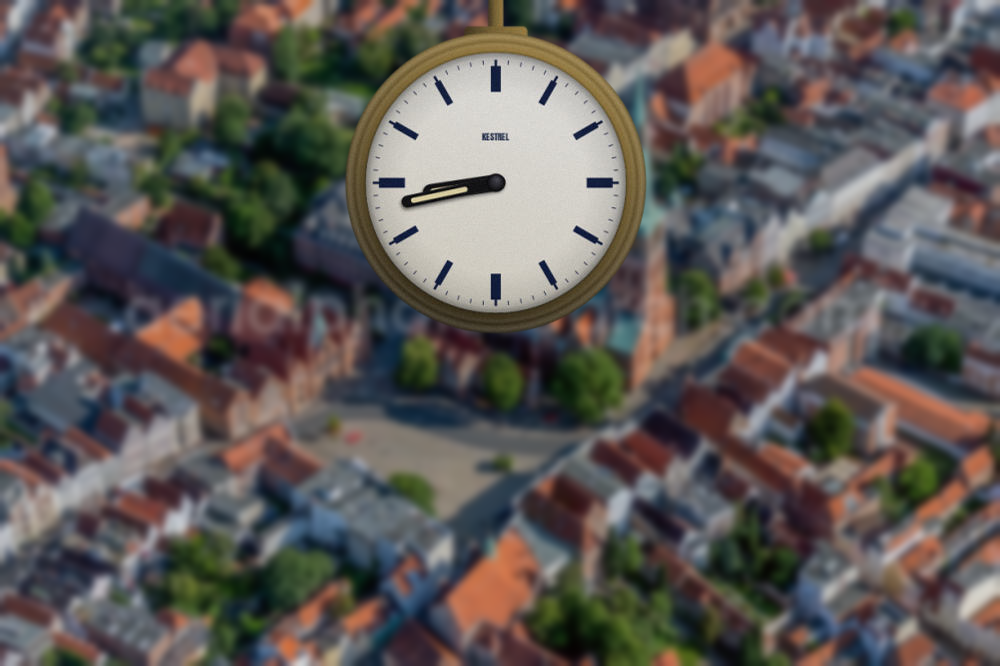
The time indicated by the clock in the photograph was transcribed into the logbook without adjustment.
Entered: 8:43
